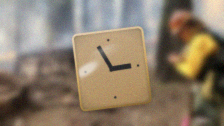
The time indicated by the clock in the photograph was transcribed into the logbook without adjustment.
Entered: 2:56
